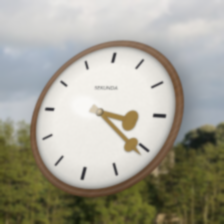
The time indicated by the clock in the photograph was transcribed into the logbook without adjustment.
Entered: 3:21
